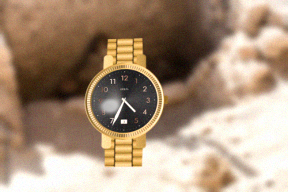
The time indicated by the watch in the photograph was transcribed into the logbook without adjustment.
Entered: 4:34
